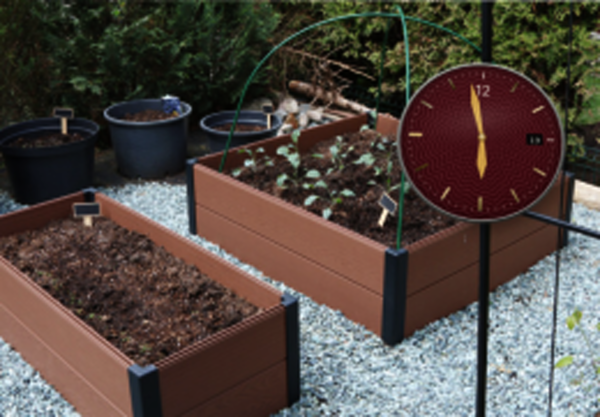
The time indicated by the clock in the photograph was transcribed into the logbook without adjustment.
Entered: 5:58
